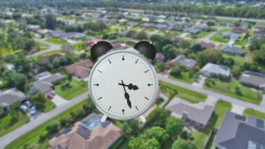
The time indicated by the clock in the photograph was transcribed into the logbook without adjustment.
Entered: 3:27
